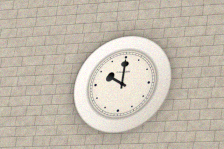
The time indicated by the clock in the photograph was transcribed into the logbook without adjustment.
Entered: 10:00
